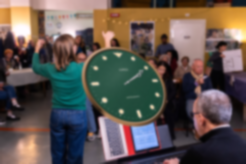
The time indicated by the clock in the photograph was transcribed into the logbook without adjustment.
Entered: 2:10
